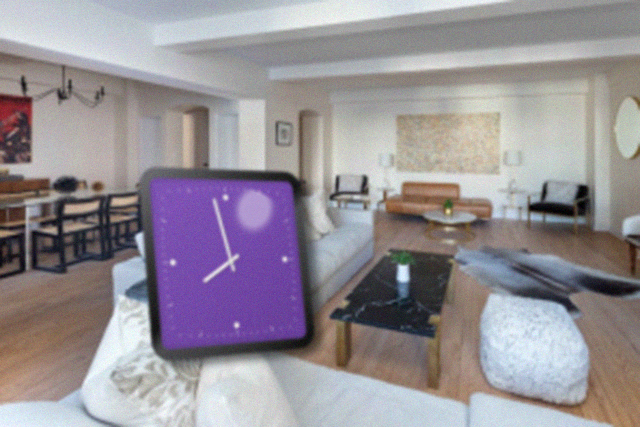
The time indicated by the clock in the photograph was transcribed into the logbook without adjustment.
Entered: 7:58
